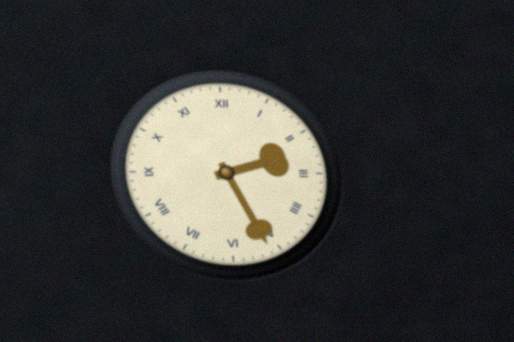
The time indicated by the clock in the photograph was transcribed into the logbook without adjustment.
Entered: 2:26
